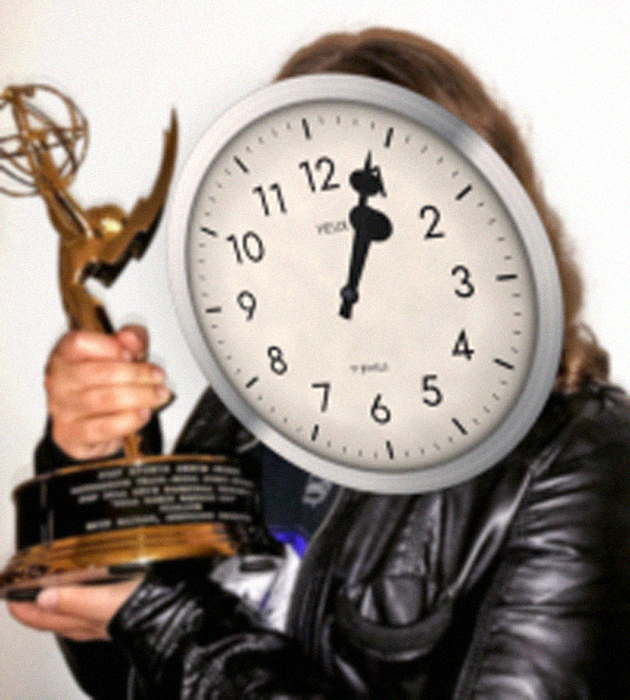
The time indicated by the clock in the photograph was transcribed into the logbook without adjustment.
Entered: 1:04
